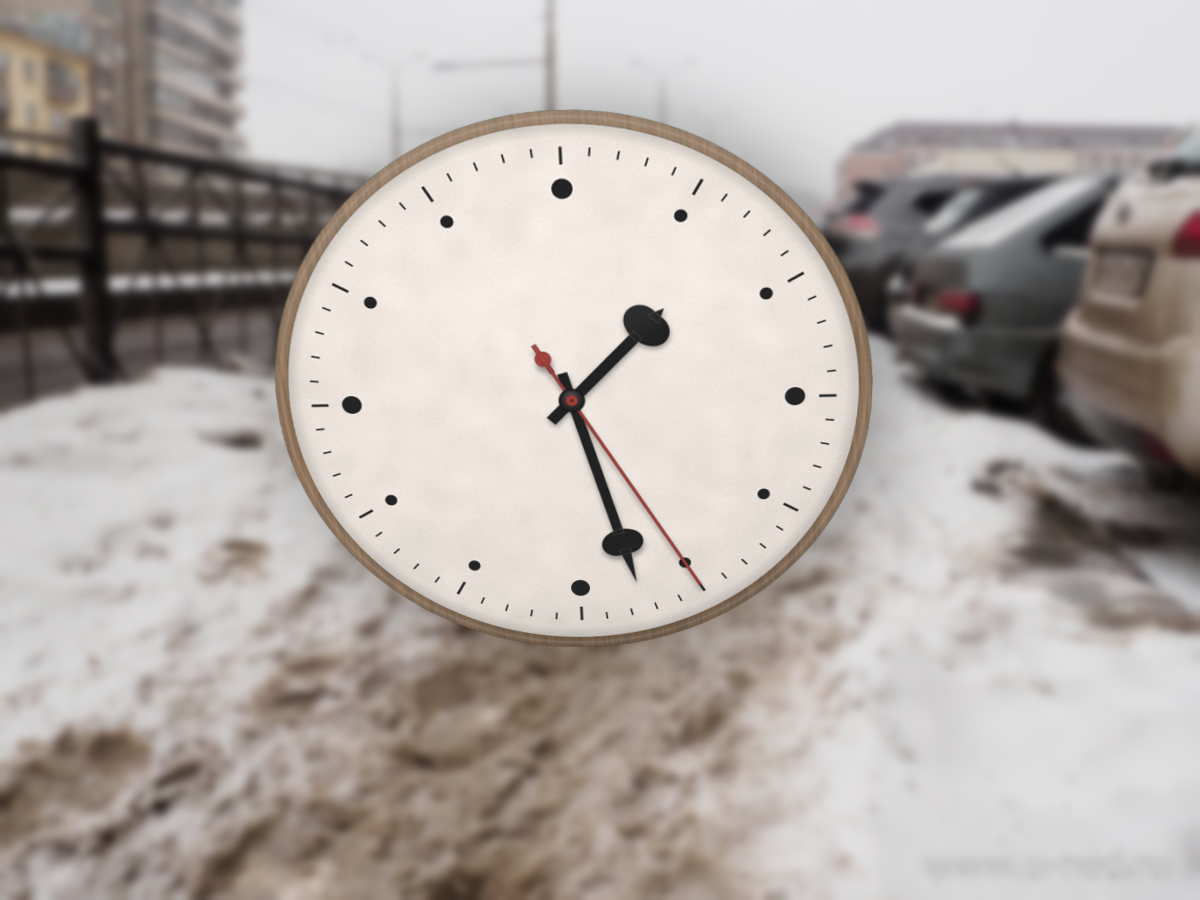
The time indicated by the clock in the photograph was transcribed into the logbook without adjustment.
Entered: 1:27:25
